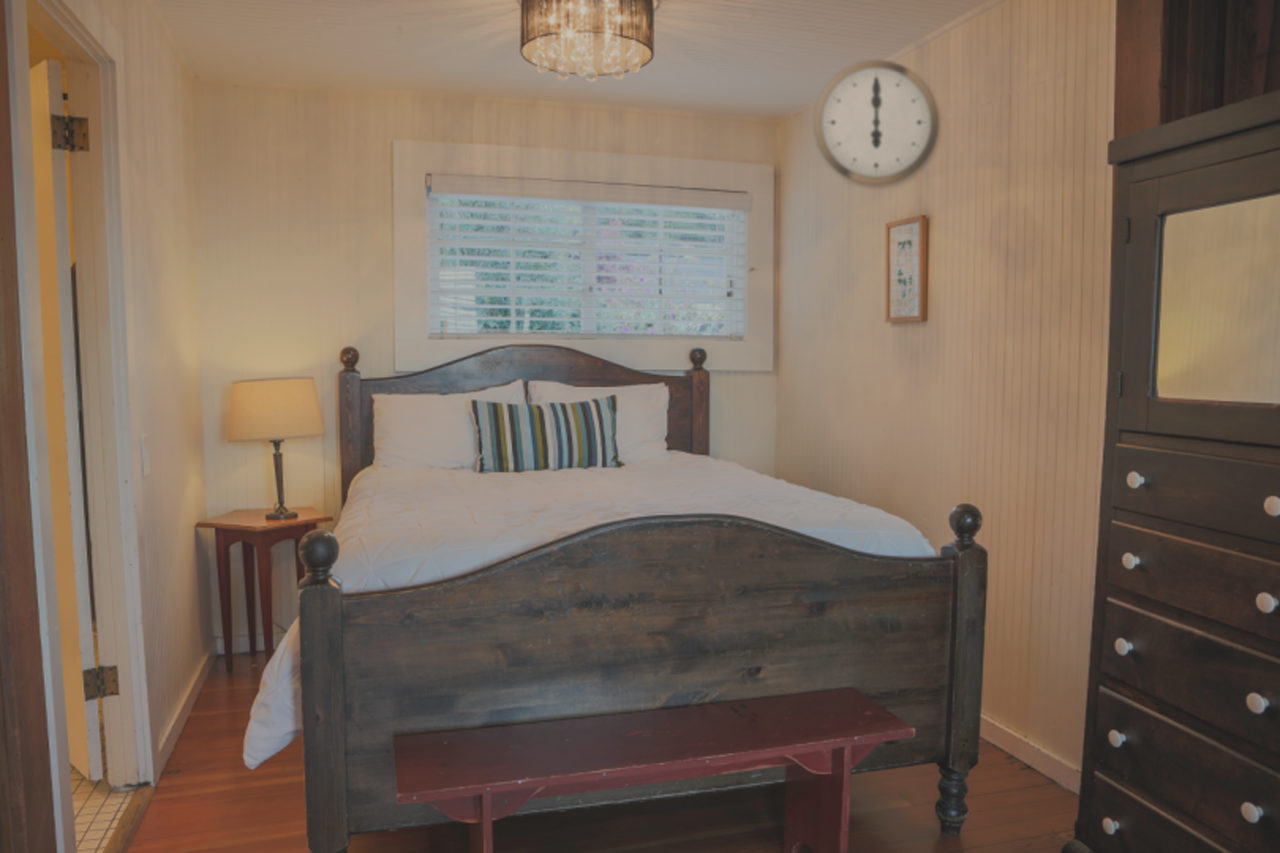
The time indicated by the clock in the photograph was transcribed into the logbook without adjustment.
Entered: 6:00
